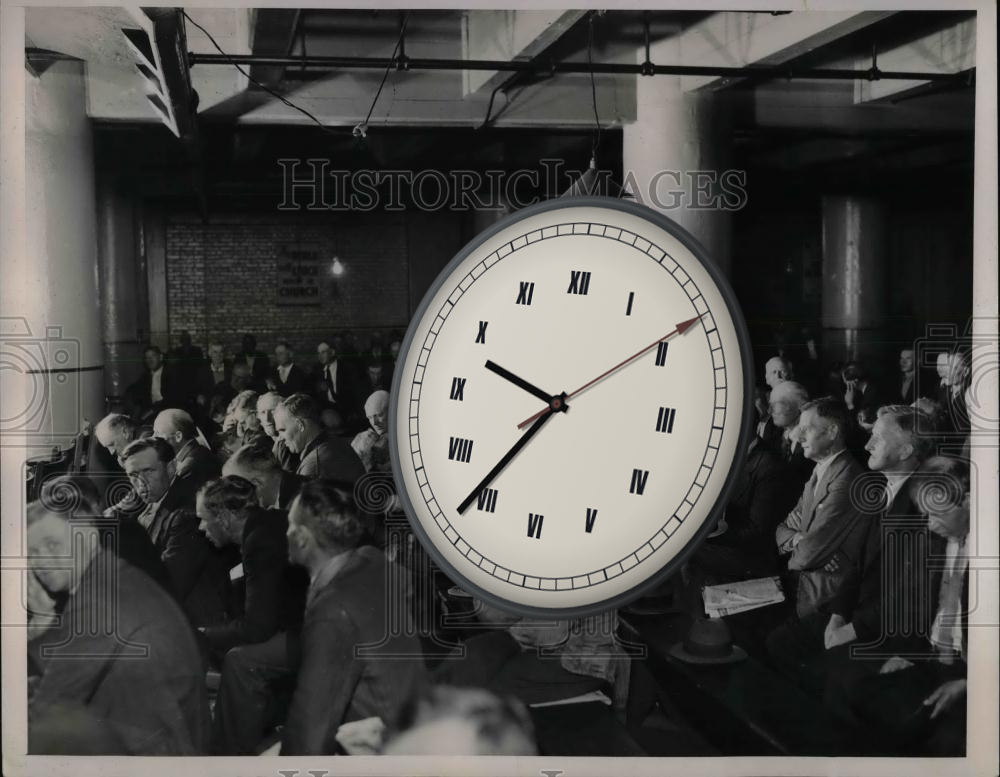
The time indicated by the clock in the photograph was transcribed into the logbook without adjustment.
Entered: 9:36:09
